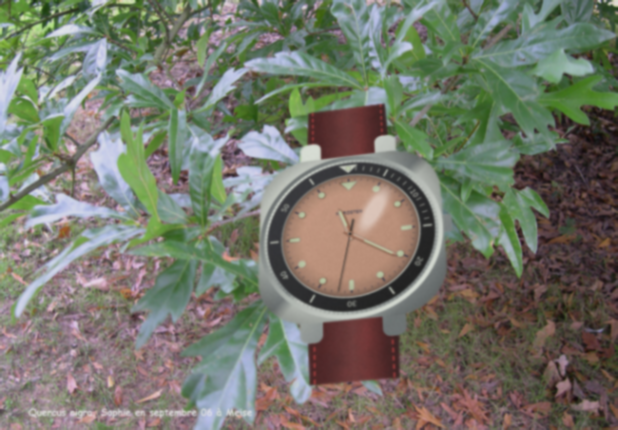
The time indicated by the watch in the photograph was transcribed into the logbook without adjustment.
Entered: 11:20:32
